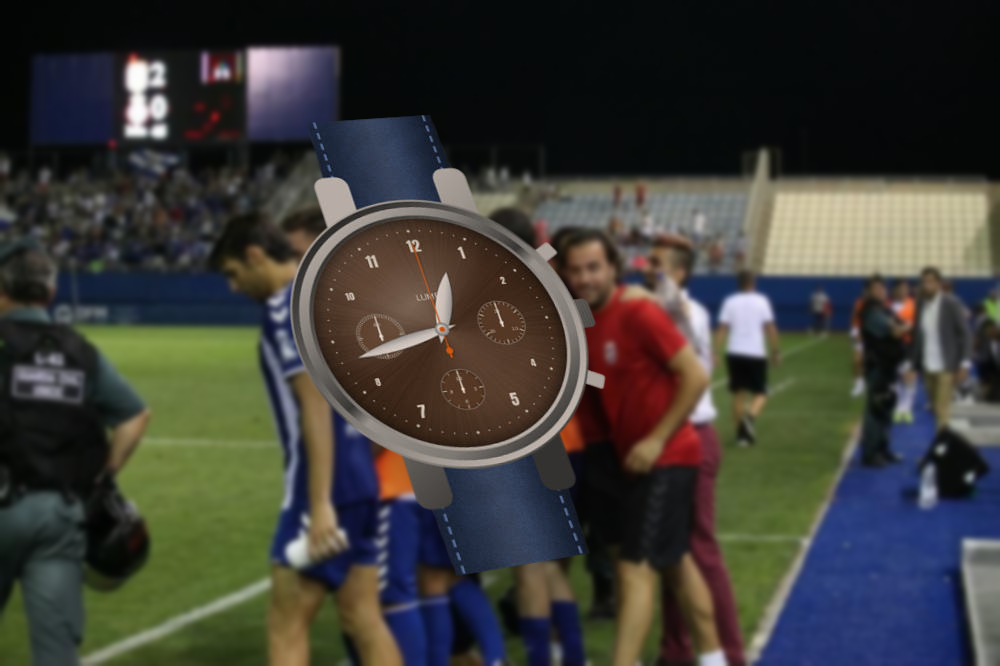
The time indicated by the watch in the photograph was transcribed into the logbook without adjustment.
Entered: 12:43
